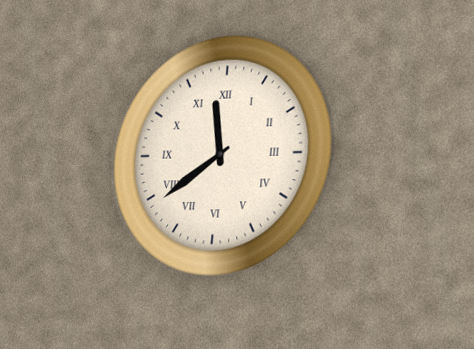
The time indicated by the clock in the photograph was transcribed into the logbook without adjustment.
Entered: 11:39
